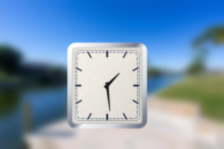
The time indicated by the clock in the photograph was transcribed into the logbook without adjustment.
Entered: 1:29
